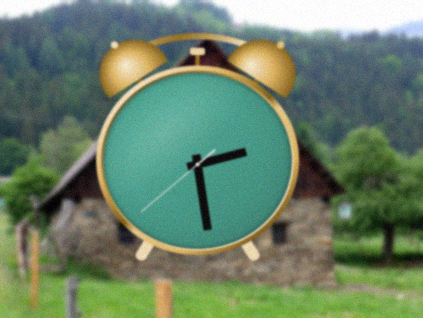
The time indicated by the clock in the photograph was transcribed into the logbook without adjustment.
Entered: 2:28:38
